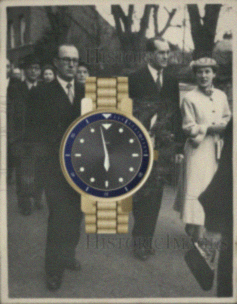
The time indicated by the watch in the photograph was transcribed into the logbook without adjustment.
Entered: 5:58
